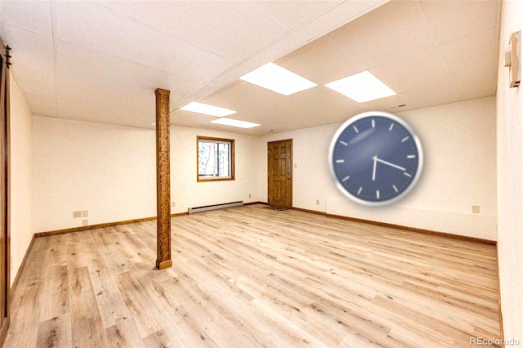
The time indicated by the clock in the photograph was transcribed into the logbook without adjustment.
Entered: 6:19
